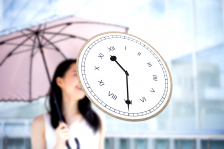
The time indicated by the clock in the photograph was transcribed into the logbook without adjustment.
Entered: 11:35
